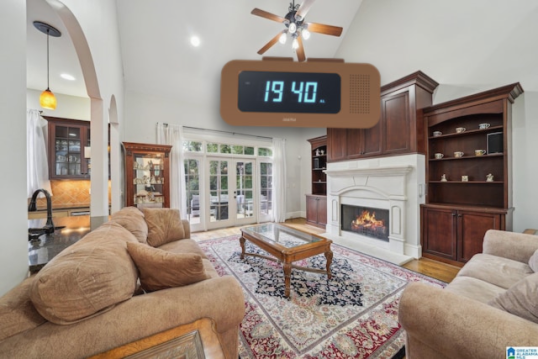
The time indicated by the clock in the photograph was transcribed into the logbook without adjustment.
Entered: 19:40
